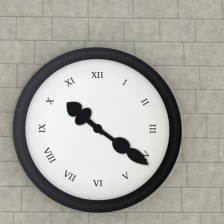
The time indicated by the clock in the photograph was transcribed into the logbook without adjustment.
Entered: 10:21
